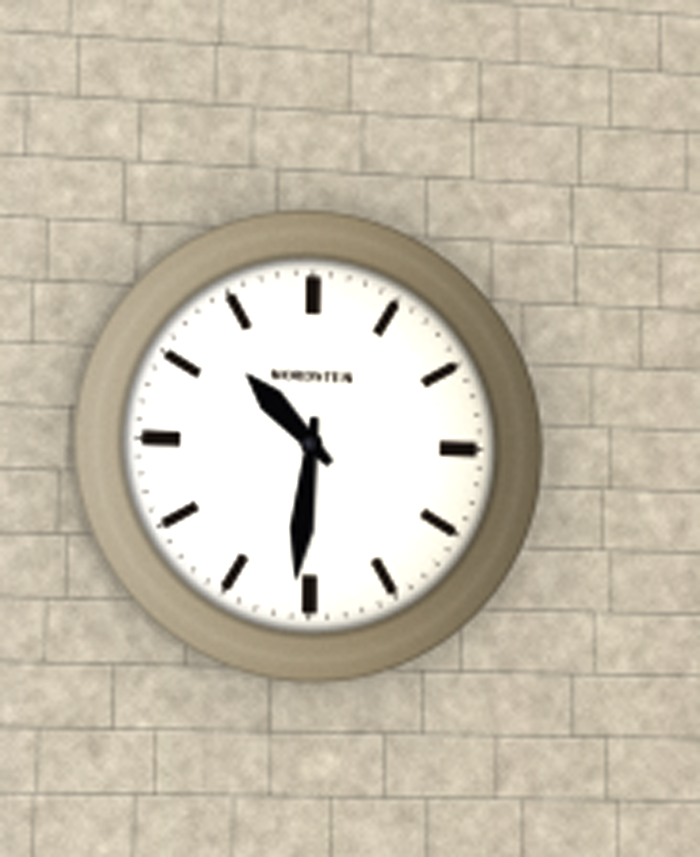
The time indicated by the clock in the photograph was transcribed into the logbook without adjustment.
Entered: 10:31
